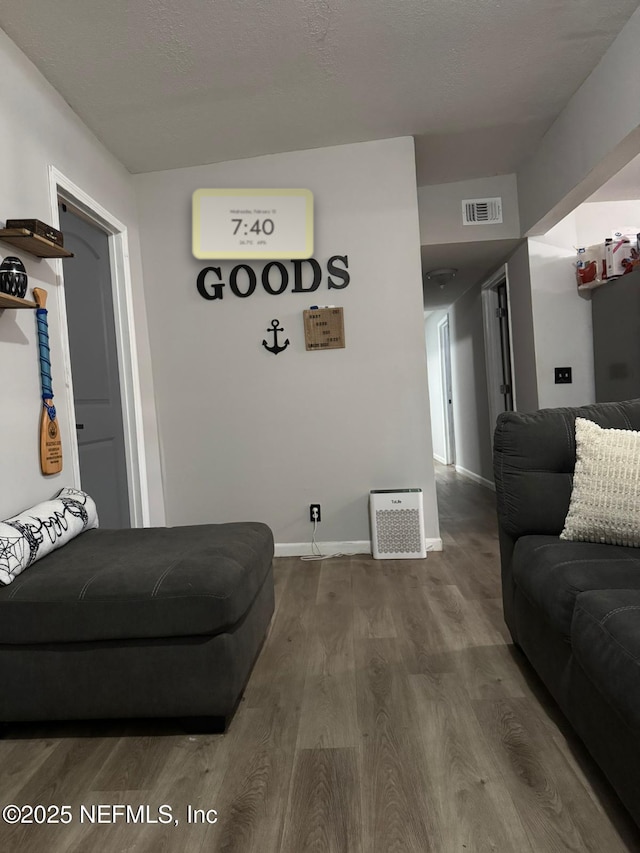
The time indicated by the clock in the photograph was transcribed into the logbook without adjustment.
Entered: 7:40
